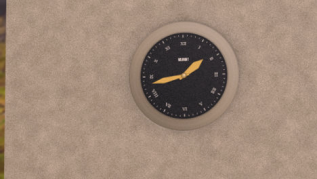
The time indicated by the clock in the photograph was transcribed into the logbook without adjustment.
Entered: 1:43
